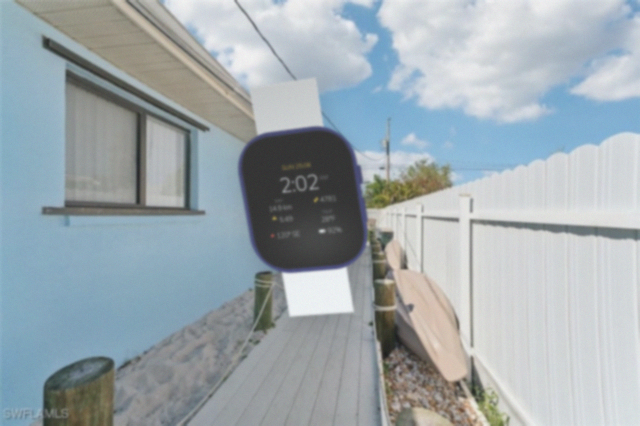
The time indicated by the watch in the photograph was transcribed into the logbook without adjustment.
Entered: 2:02
